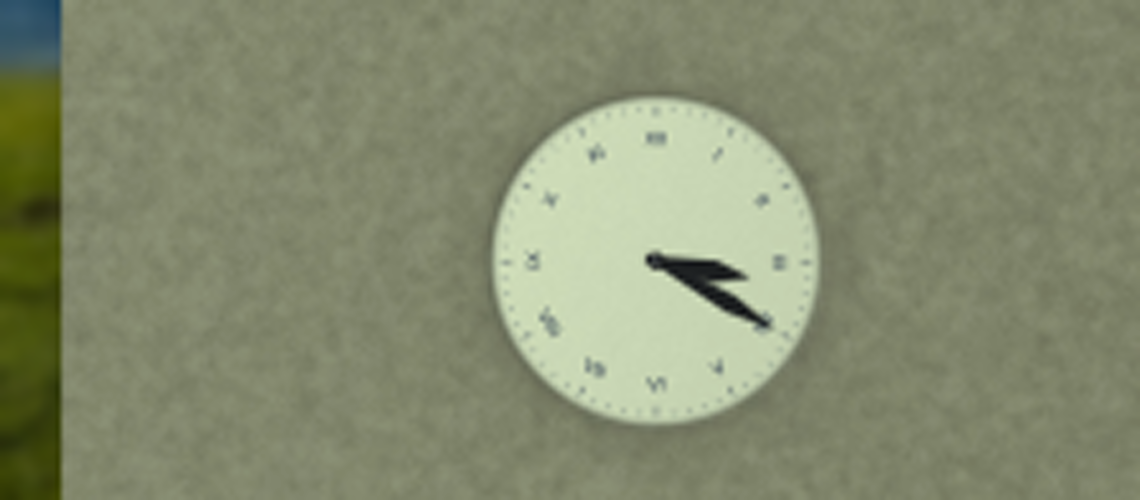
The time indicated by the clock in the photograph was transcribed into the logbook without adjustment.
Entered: 3:20
